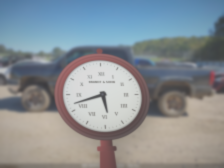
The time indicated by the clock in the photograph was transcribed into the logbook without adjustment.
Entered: 5:42
